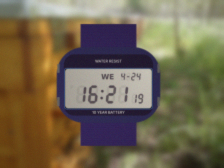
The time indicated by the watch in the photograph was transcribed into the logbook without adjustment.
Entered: 16:21:19
